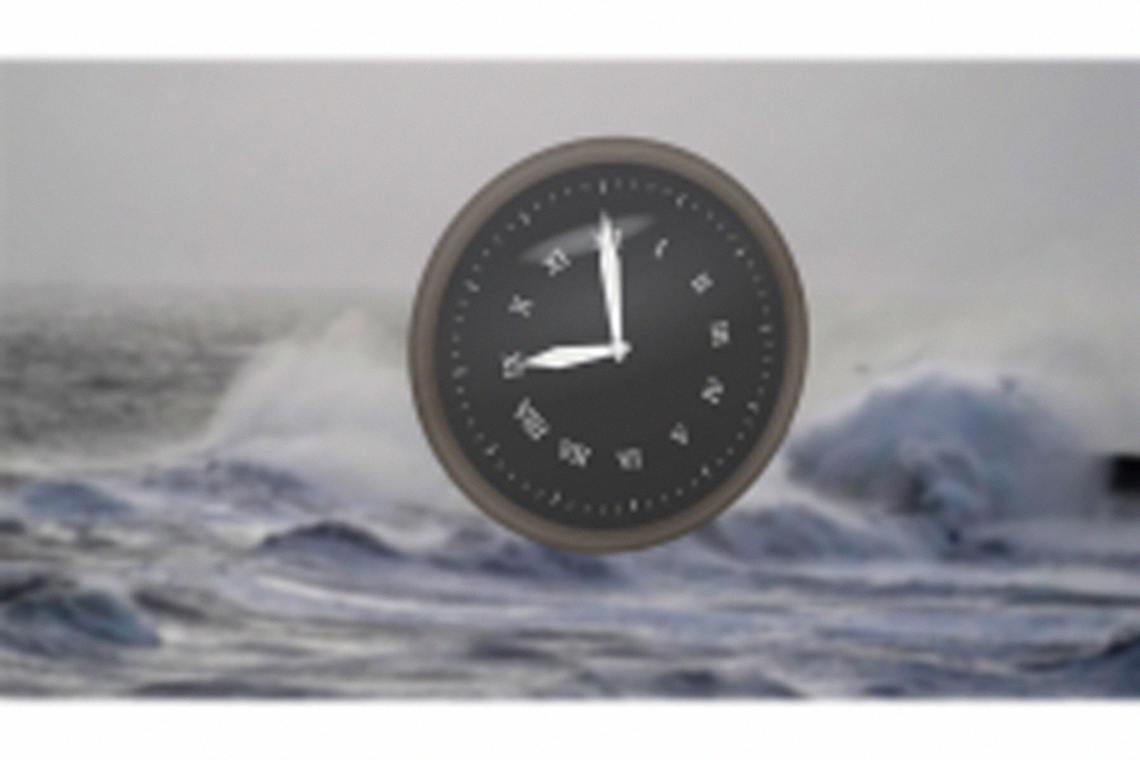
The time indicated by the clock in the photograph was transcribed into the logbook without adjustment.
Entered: 9:00
